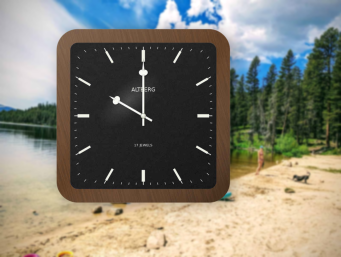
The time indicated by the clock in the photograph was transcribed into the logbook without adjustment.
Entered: 10:00
